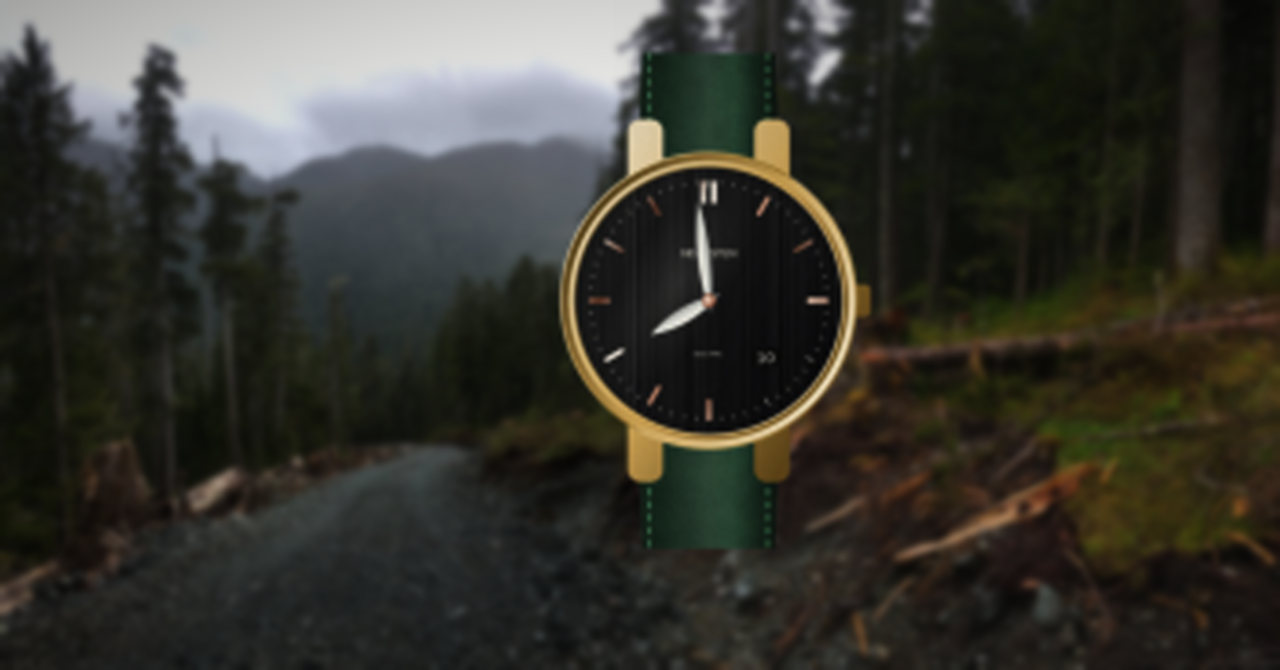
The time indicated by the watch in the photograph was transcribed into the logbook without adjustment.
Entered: 7:59
